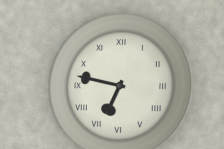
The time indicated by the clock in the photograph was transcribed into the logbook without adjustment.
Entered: 6:47
